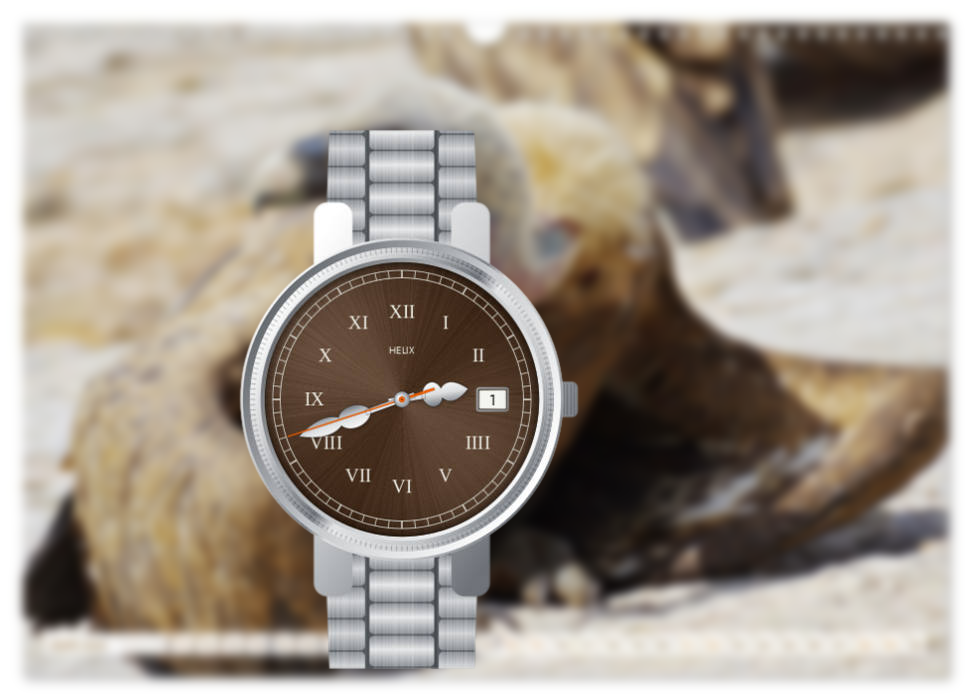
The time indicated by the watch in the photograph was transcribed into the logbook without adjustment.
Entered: 2:41:42
